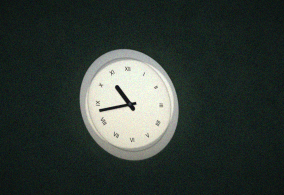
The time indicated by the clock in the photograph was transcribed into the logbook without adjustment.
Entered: 10:43
